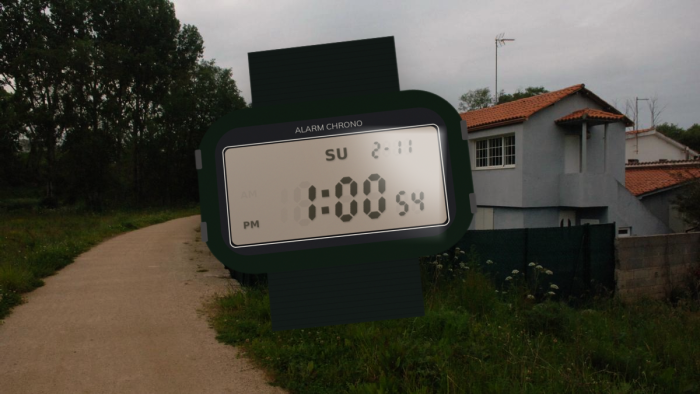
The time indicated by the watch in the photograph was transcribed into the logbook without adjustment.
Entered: 1:00:54
